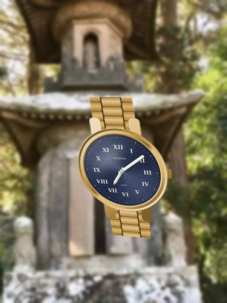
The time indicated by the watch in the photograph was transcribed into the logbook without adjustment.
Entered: 7:09
